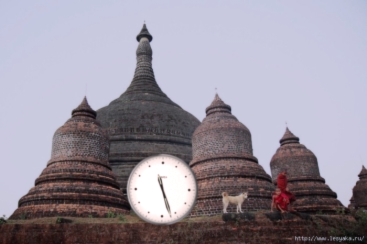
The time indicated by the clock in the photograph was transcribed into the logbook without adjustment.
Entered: 11:27
